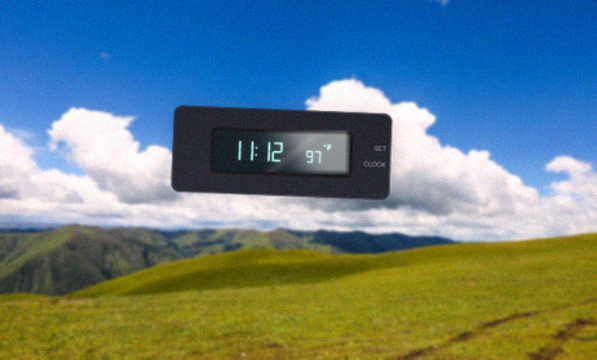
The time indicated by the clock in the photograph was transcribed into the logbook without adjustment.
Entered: 11:12
